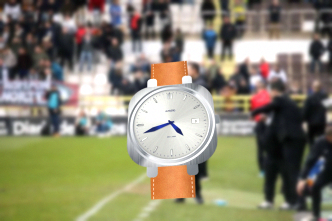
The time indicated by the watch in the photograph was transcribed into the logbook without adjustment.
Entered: 4:42
